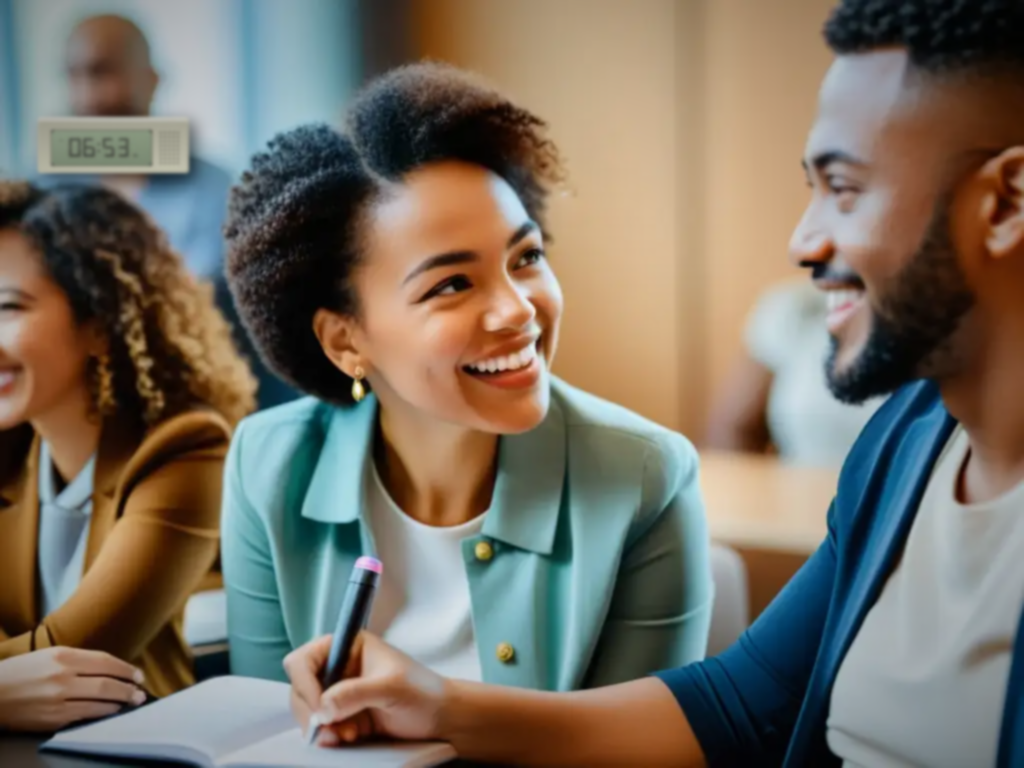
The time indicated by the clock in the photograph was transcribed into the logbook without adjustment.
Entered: 6:53
